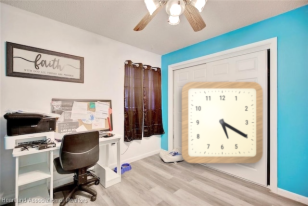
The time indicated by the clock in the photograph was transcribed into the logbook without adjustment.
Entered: 5:20
